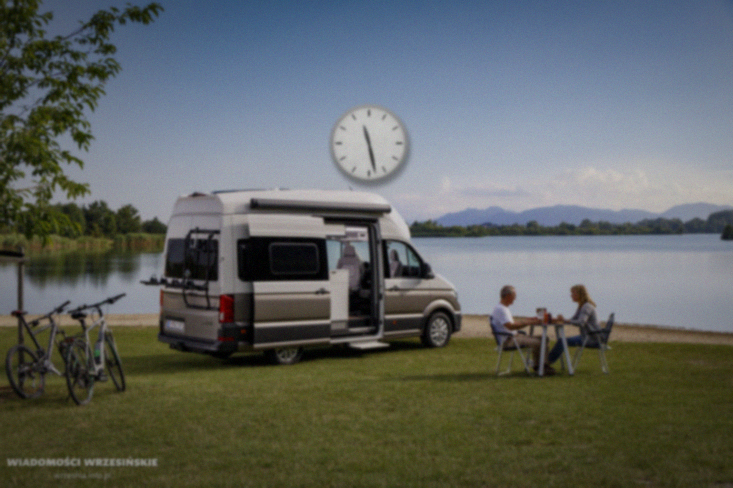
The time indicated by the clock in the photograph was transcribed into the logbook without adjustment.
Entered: 11:28
